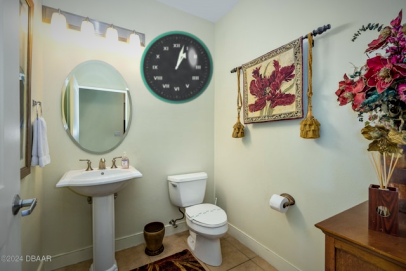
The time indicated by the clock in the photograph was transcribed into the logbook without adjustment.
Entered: 1:03
